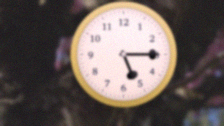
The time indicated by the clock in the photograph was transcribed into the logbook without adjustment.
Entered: 5:15
